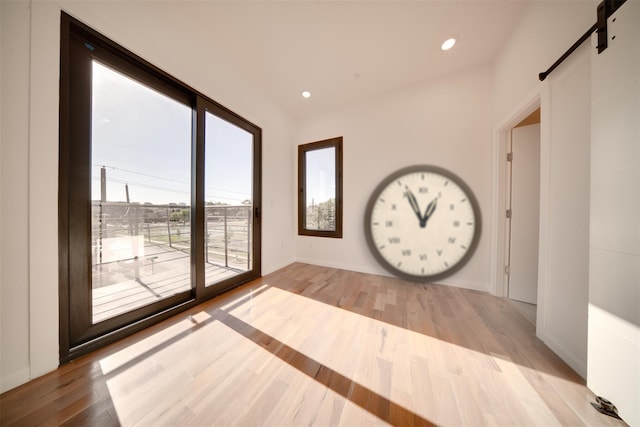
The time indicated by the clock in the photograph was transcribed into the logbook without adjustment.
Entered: 12:56
